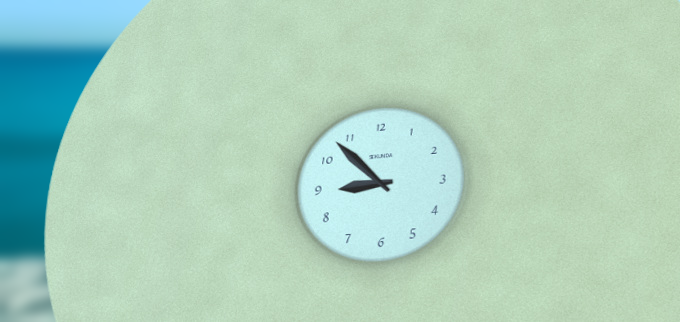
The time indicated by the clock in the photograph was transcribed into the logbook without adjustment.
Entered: 8:53
